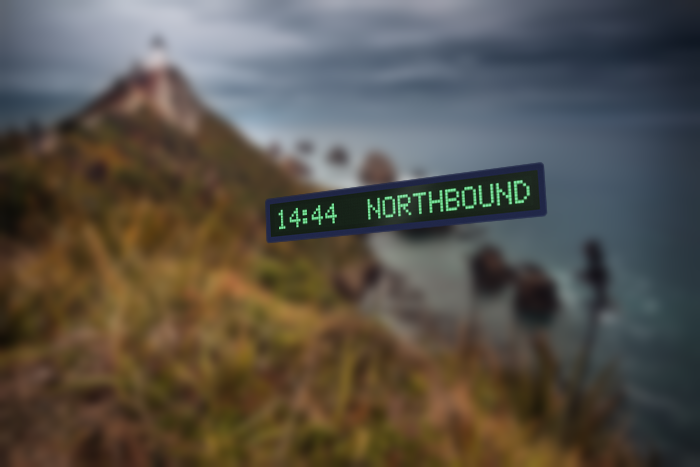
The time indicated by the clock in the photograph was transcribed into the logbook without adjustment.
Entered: 14:44
